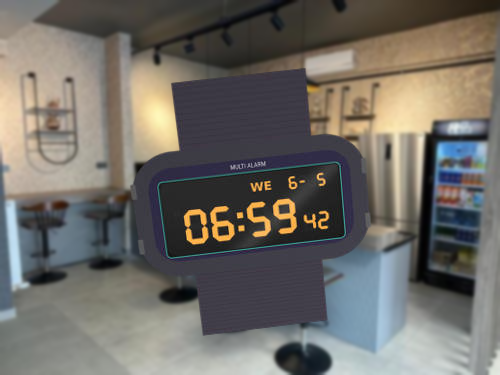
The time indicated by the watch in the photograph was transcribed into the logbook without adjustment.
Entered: 6:59:42
